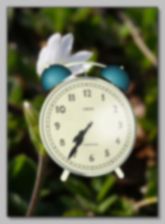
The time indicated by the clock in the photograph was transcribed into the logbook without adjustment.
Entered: 7:36
